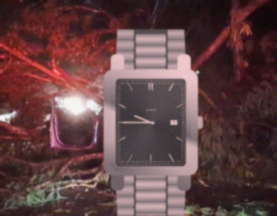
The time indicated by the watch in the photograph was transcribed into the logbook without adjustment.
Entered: 9:45
